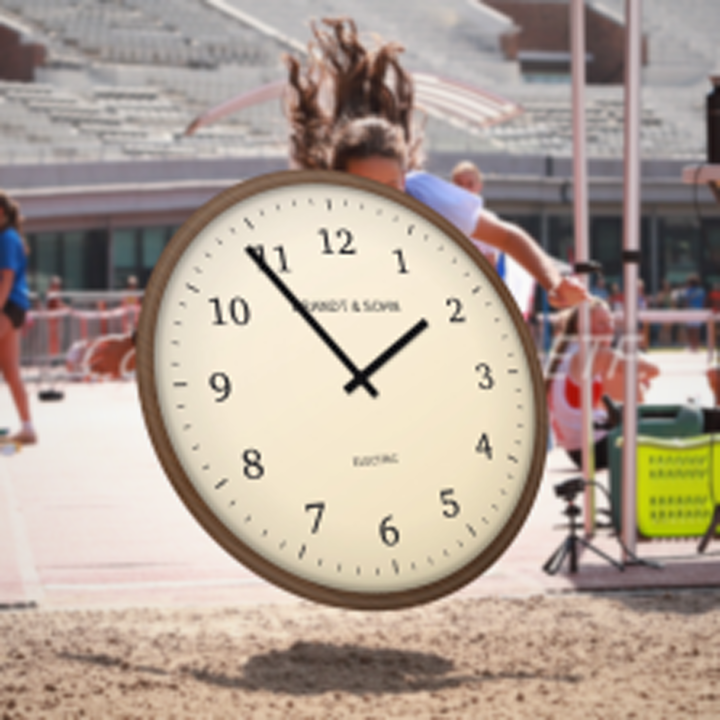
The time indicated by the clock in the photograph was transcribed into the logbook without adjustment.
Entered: 1:54
